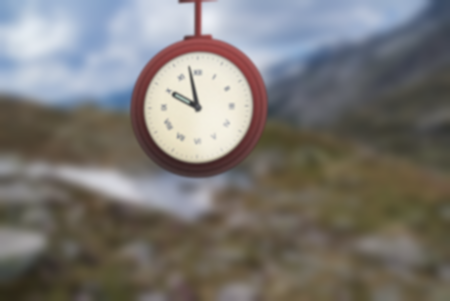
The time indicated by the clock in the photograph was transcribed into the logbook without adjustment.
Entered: 9:58
